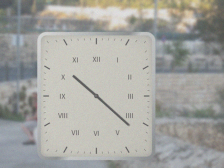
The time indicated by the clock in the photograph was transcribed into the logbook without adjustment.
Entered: 10:22
